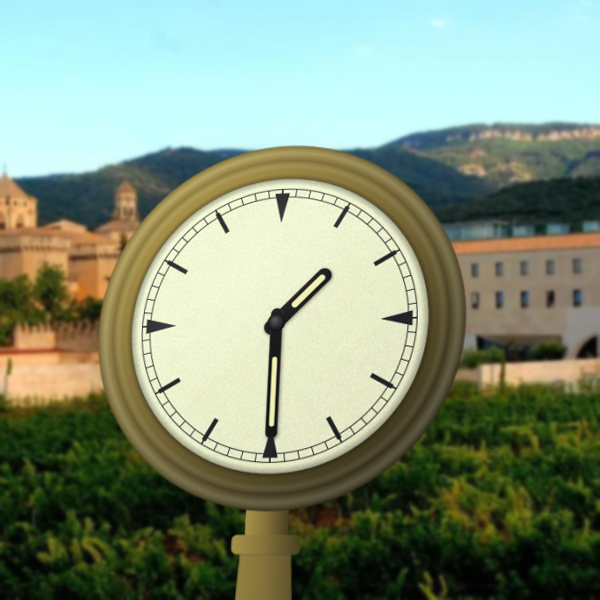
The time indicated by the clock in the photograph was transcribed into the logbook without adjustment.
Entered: 1:30
